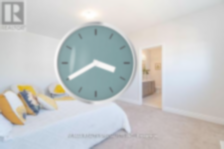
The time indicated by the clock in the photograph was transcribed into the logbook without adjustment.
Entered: 3:40
